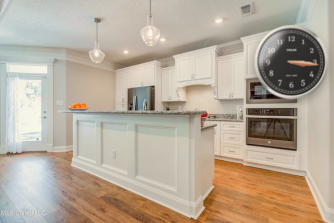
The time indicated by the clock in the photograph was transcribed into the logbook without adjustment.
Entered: 3:16
